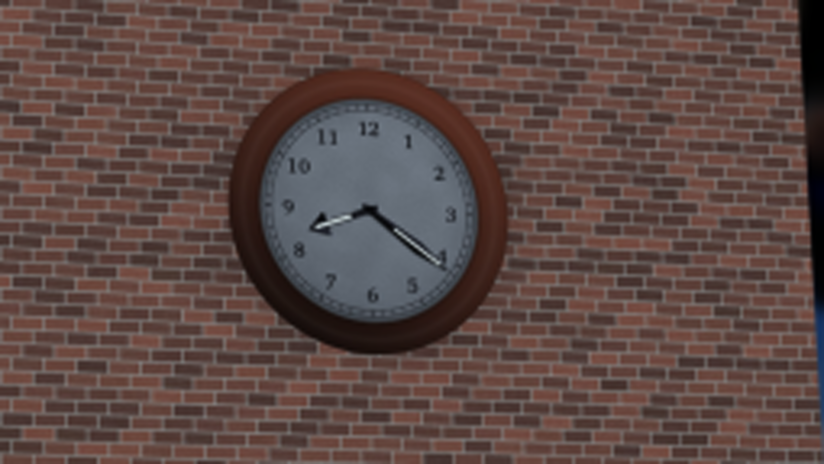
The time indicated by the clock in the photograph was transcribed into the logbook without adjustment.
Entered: 8:21
